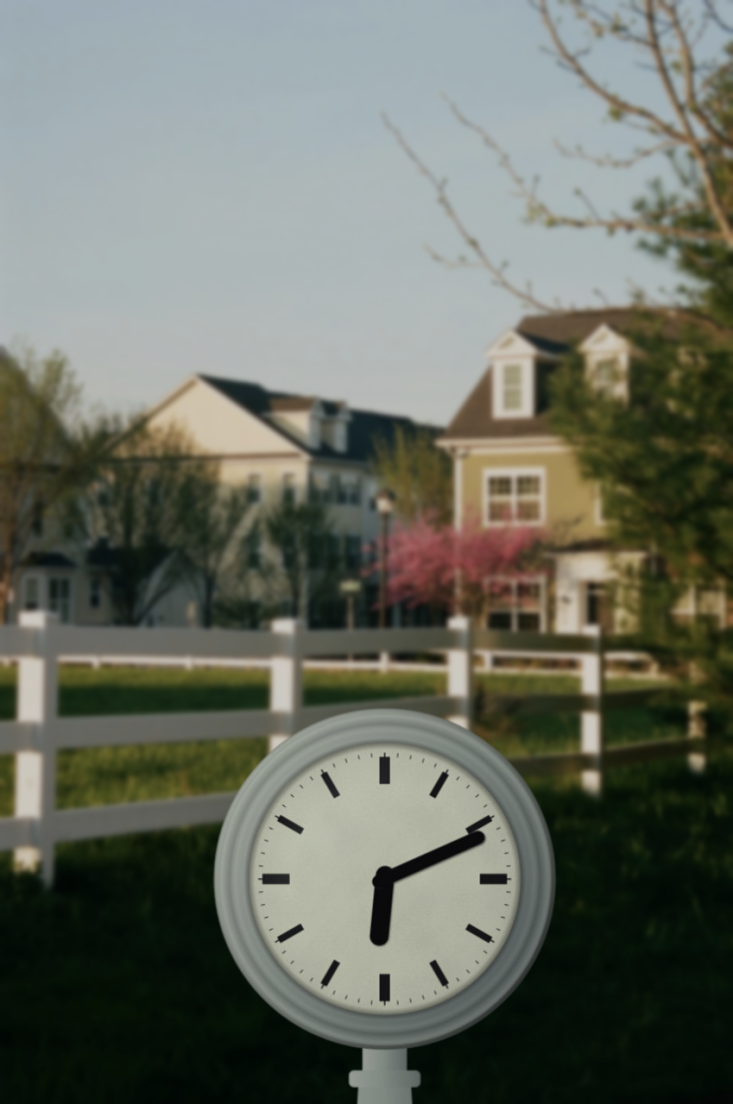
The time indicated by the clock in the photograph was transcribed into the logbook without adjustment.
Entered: 6:11
